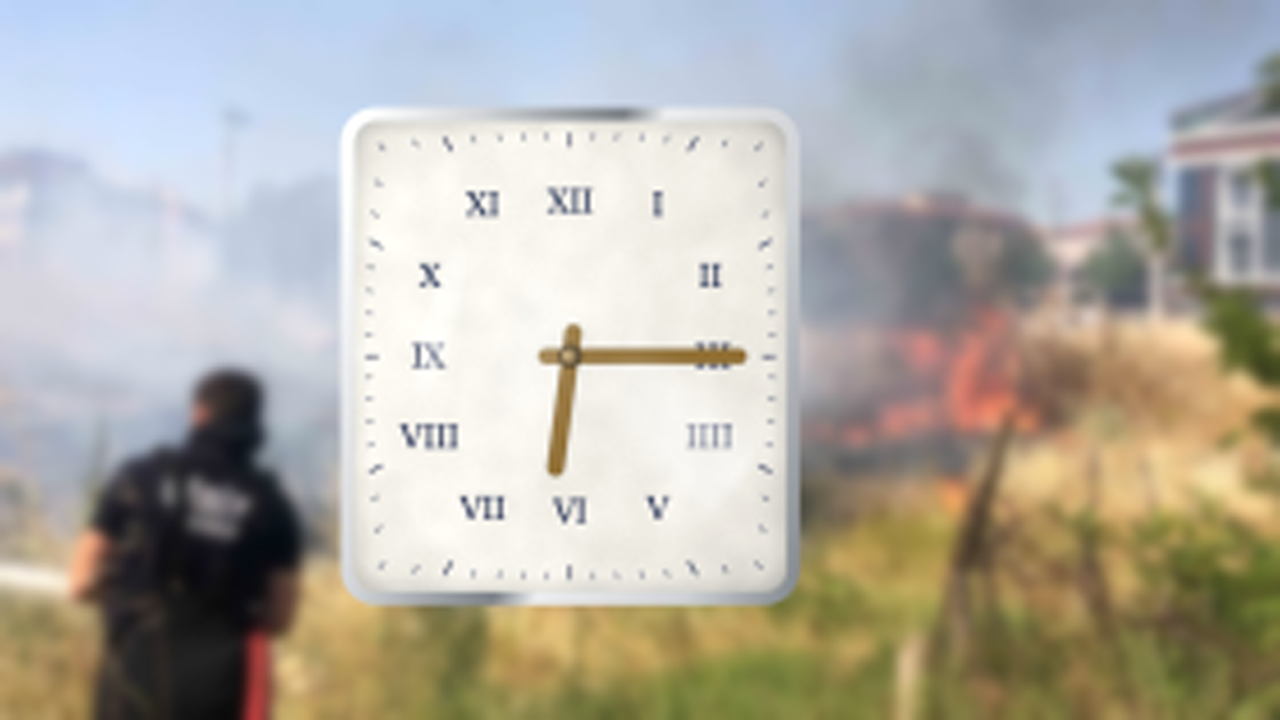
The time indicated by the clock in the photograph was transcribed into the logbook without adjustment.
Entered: 6:15
